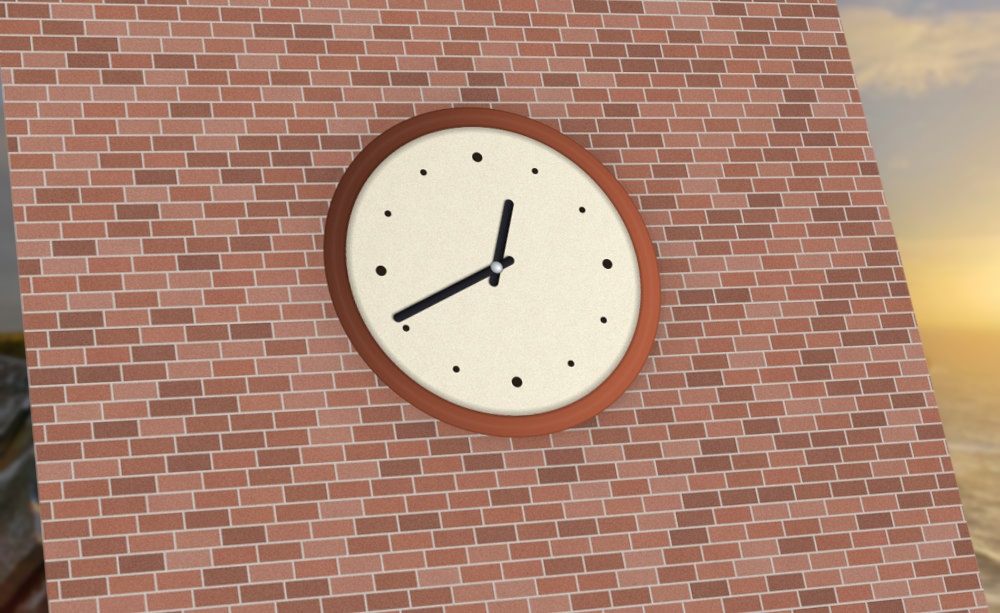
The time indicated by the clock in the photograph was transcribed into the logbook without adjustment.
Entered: 12:41
